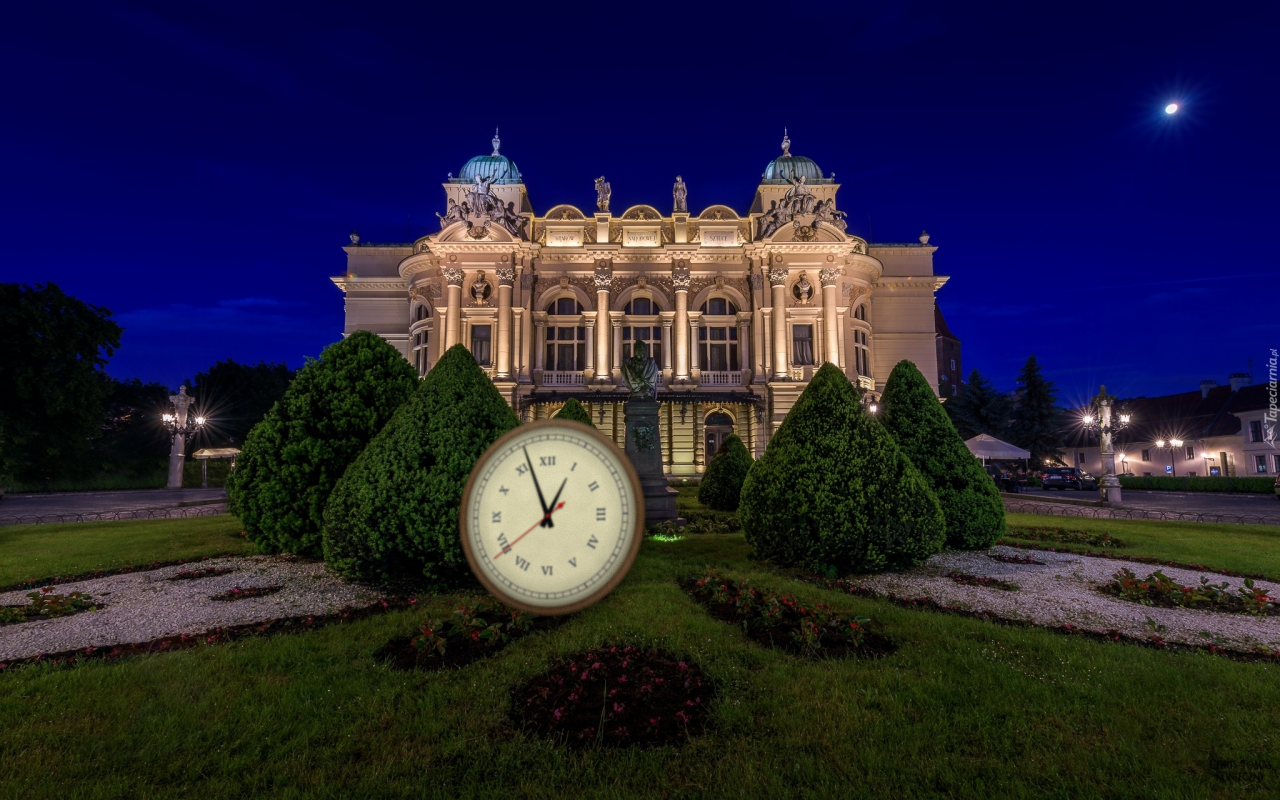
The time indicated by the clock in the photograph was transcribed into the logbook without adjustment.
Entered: 12:56:39
